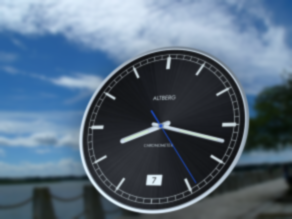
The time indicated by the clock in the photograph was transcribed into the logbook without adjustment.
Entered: 8:17:24
